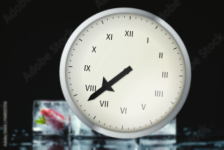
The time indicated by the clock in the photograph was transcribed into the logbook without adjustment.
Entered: 7:38
